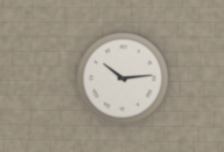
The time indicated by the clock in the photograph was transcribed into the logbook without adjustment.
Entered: 10:14
